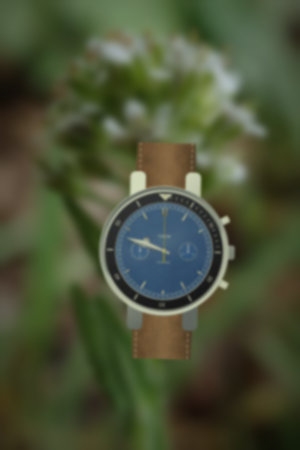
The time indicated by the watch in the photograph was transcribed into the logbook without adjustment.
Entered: 9:48
